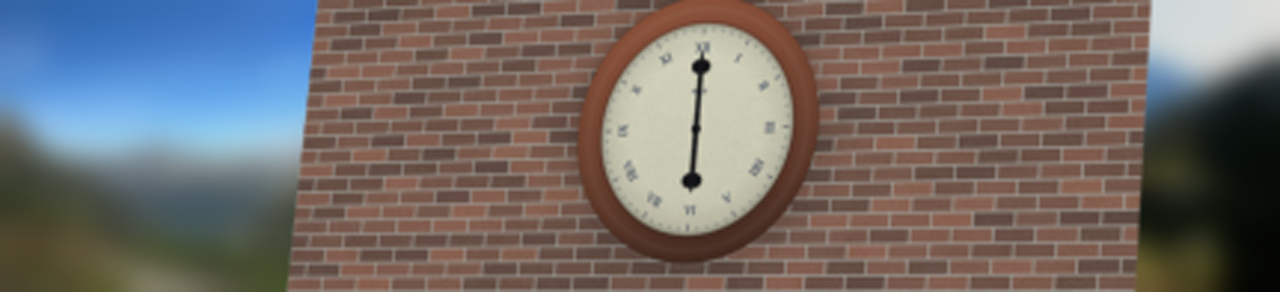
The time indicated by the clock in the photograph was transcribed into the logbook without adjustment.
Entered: 6:00
